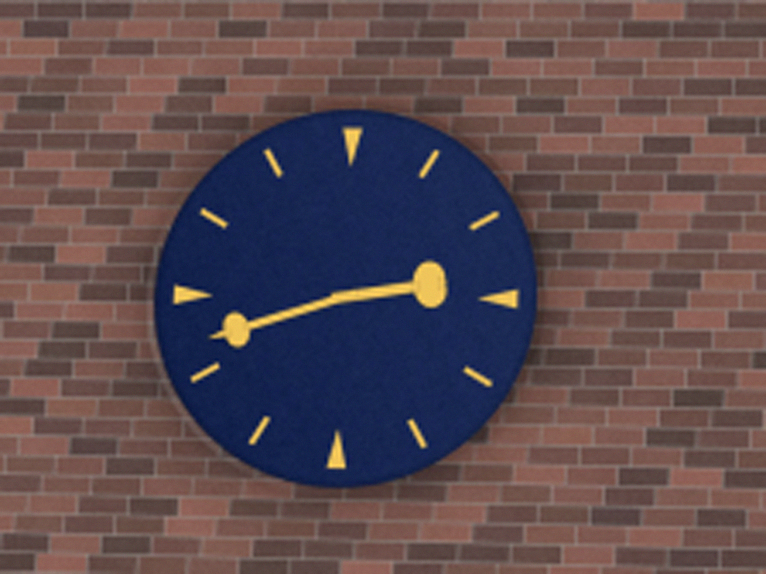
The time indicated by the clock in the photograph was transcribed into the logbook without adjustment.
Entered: 2:42
